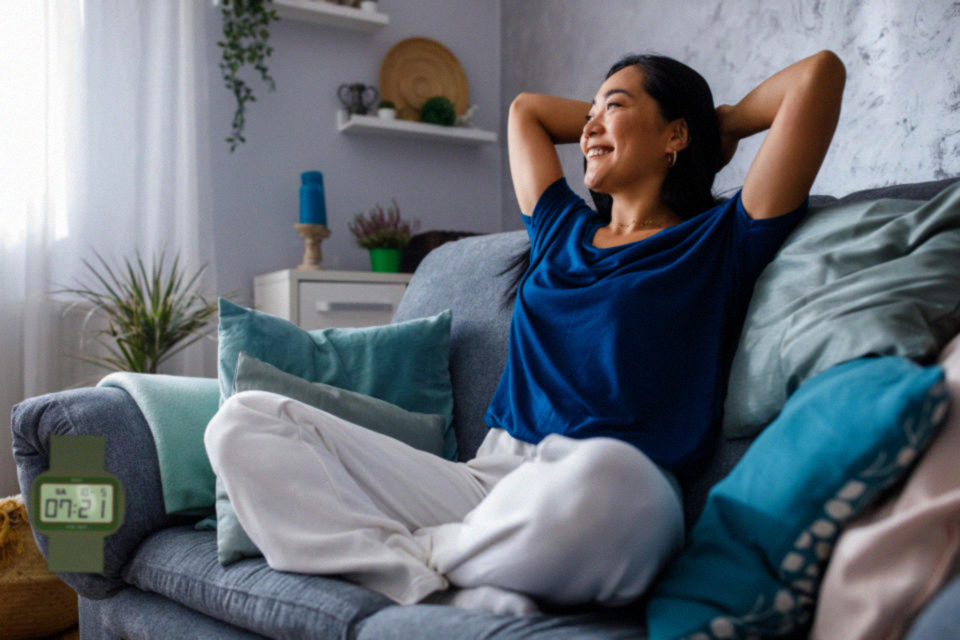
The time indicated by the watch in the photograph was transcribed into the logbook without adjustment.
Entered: 7:21
